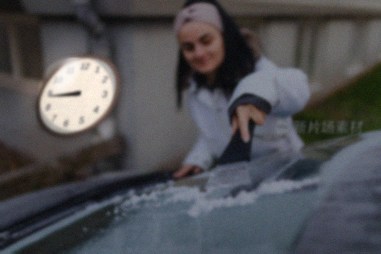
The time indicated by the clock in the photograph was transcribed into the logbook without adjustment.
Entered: 8:44
